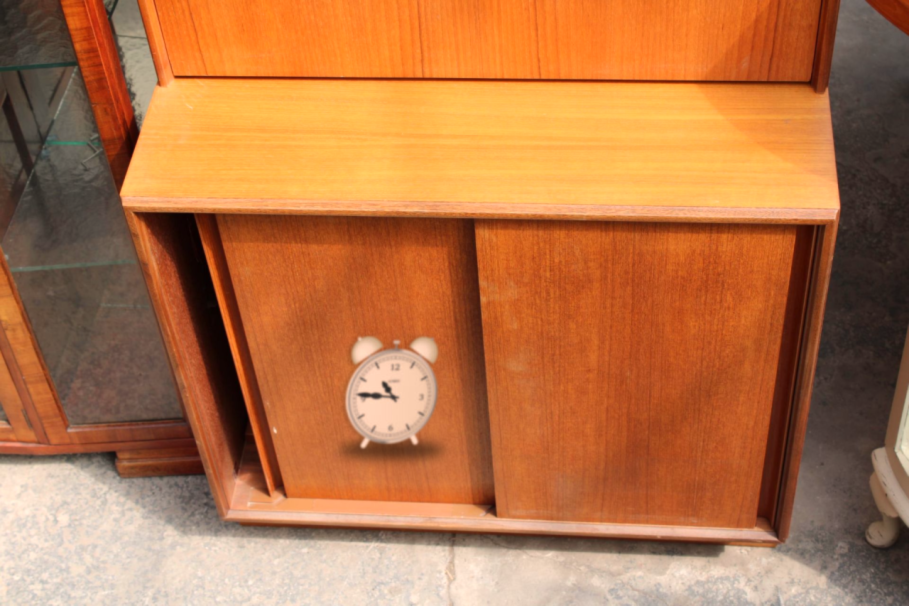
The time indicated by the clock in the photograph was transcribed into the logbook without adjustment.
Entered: 10:46
